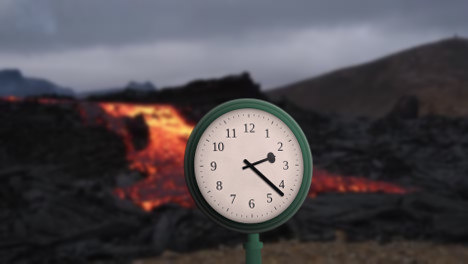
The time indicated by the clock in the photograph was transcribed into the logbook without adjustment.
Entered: 2:22
